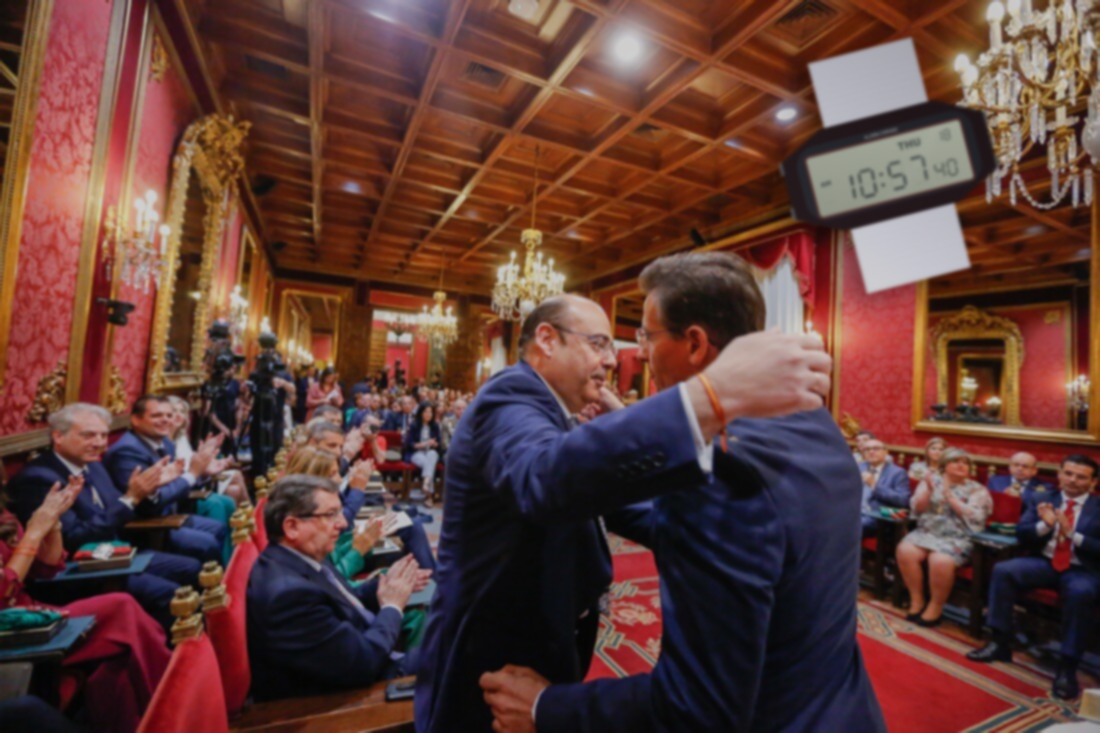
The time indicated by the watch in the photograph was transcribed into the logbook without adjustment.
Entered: 10:57:40
